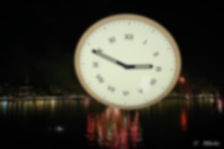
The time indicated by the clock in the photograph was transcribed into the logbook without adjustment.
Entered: 2:49
